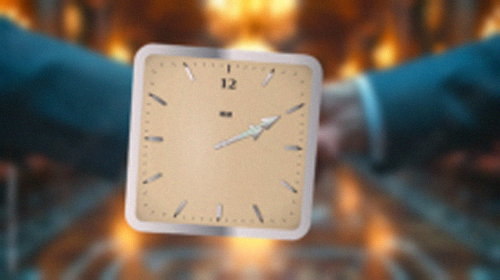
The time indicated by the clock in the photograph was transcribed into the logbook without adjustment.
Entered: 2:10
